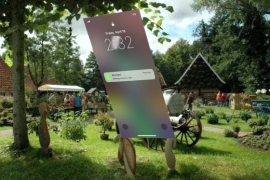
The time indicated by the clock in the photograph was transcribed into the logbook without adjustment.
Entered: 2:32
